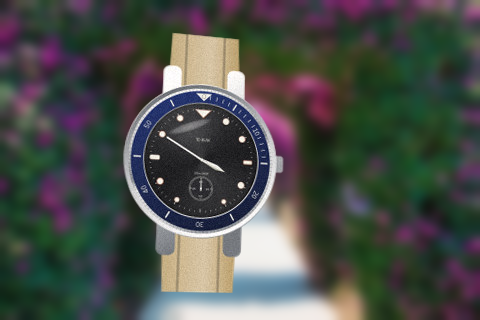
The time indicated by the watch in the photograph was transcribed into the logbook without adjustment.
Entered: 3:50
